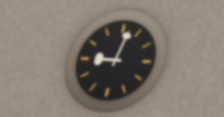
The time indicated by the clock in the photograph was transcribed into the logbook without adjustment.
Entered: 9:02
